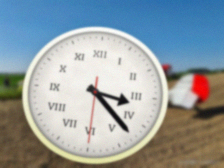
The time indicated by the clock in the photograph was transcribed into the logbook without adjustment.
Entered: 3:22:30
